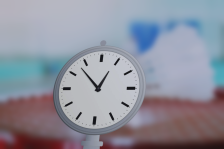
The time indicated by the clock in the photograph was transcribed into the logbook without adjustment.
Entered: 12:53
